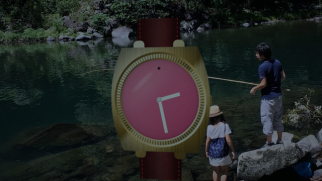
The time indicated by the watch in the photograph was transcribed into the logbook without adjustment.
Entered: 2:28
